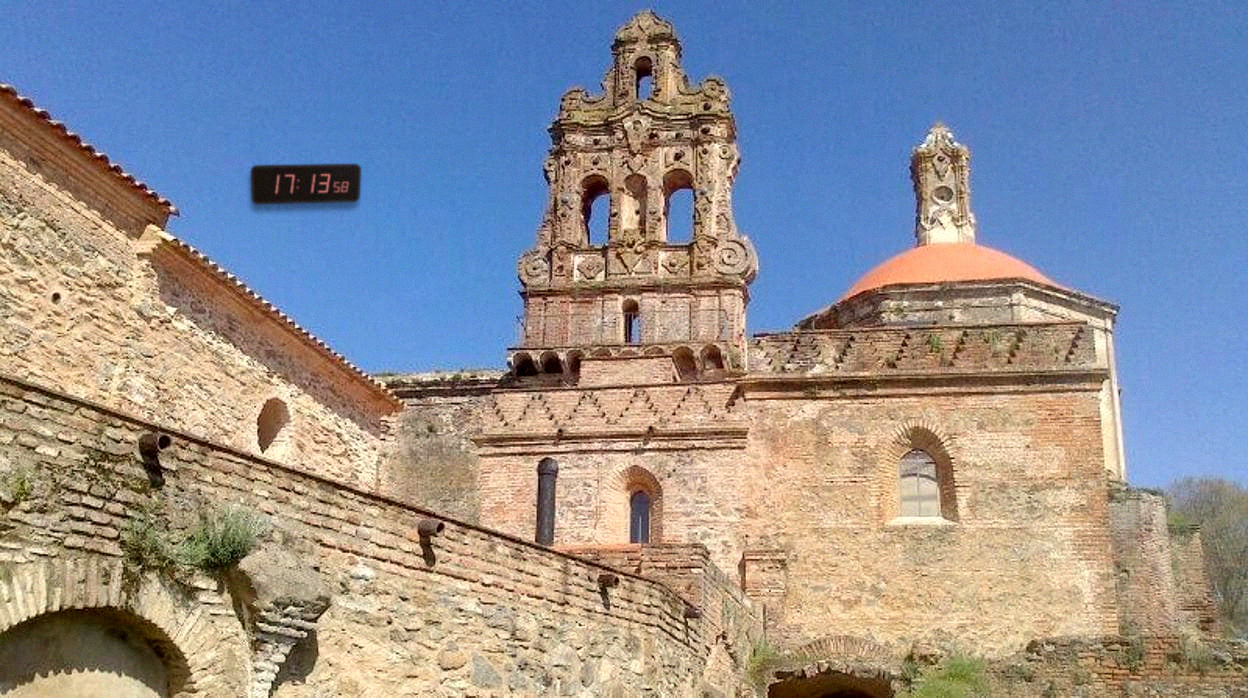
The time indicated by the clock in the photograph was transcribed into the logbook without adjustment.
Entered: 17:13:58
